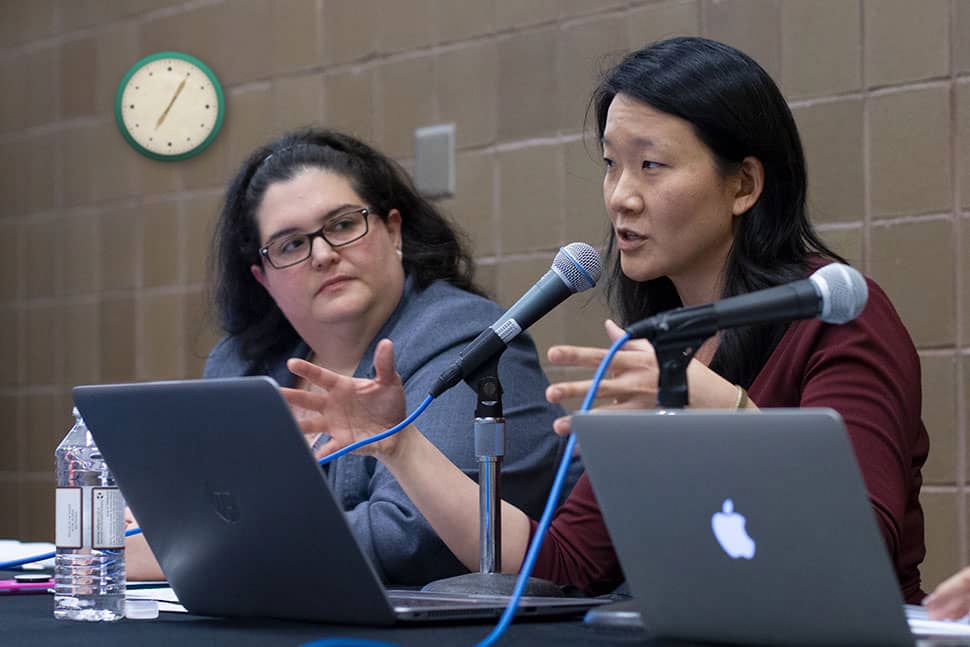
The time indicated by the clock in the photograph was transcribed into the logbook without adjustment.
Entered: 7:05
